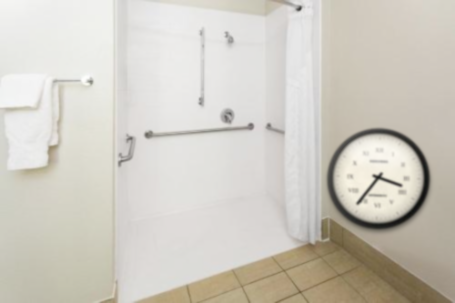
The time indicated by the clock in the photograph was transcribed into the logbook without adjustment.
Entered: 3:36
